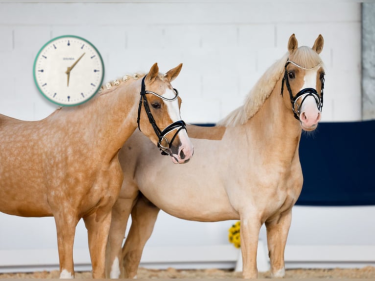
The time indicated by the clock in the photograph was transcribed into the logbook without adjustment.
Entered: 6:07
